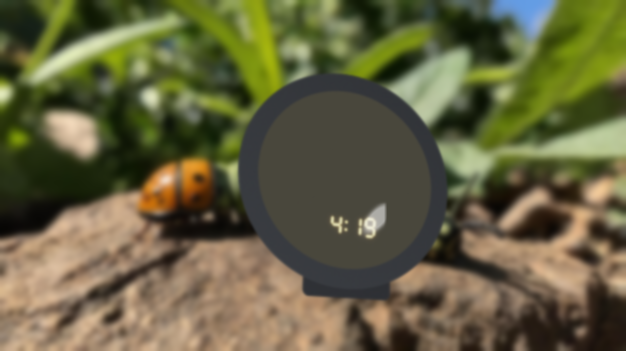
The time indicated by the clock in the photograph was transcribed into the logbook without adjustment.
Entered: 4:19
